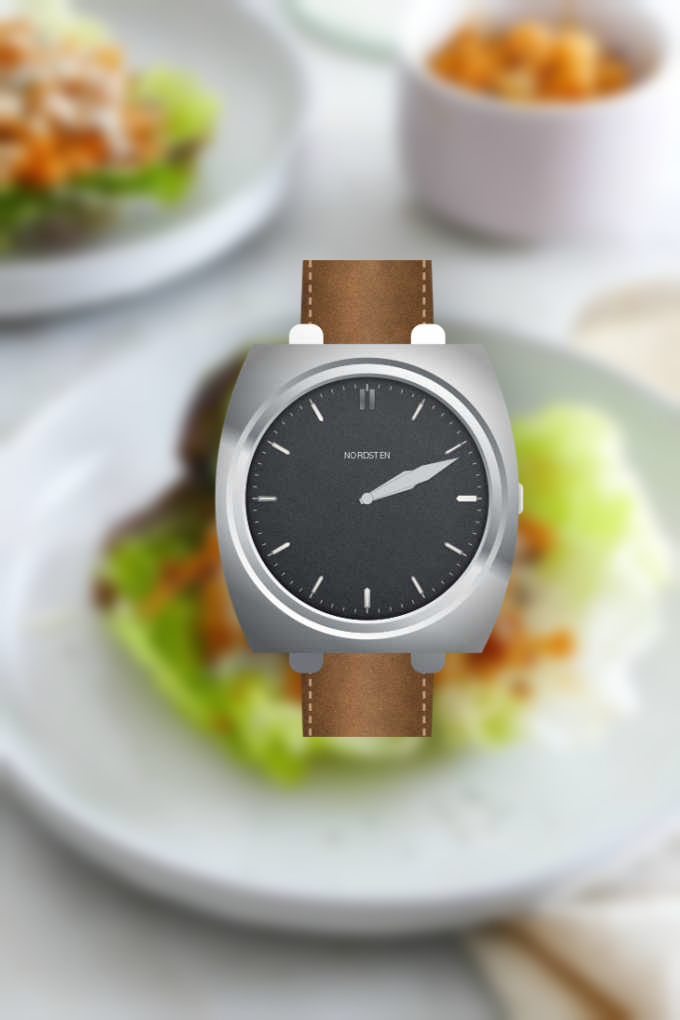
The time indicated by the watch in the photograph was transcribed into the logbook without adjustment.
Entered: 2:11
